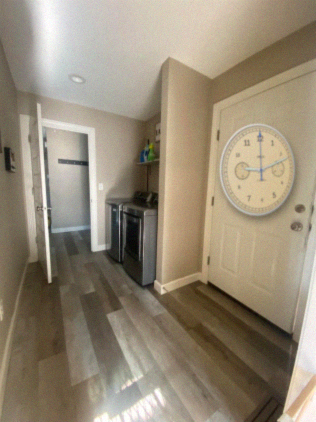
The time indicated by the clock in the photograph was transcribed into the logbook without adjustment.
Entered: 9:12
